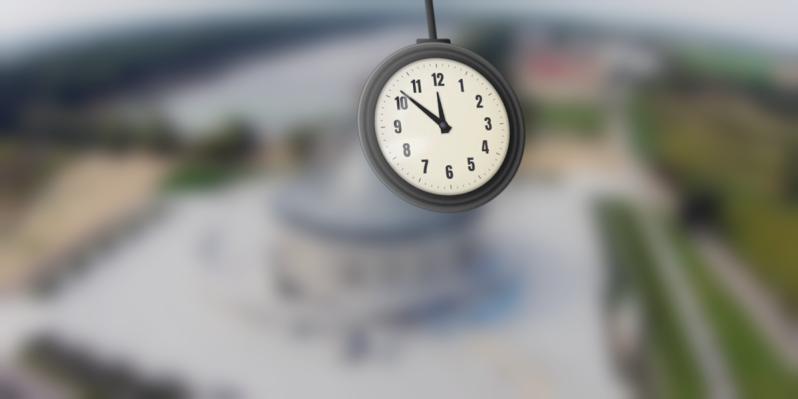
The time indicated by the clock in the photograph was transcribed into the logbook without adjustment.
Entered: 11:52
